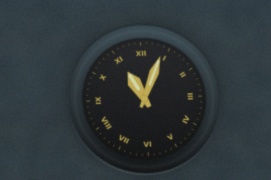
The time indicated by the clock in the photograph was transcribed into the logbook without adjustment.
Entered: 11:04
